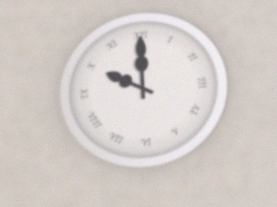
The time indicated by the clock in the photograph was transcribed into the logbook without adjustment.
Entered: 10:00
